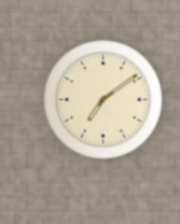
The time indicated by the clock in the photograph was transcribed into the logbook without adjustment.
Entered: 7:09
